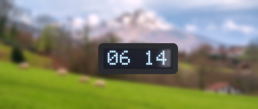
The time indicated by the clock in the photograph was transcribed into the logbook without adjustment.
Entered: 6:14
